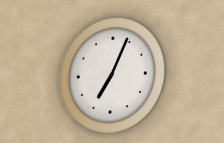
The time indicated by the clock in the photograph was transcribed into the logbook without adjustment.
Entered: 7:04
